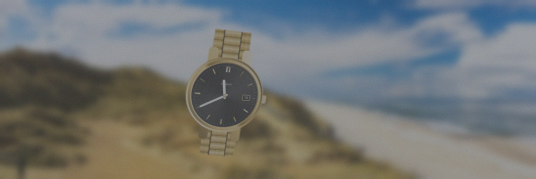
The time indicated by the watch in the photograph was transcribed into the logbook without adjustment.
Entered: 11:40
